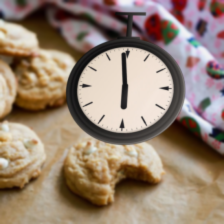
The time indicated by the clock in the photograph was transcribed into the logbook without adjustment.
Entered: 5:59
